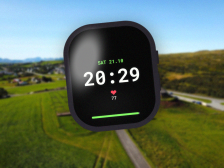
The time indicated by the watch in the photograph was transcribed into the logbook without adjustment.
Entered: 20:29
